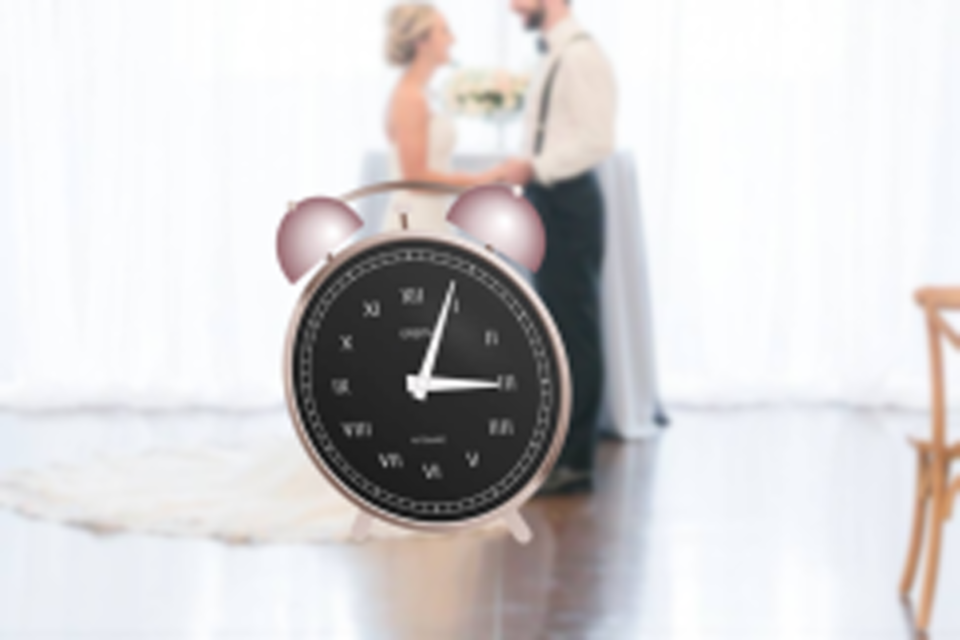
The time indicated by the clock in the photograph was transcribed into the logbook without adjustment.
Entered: 3:04
